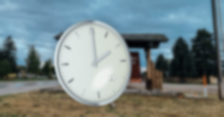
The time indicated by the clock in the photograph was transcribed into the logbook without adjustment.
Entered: 2:00
